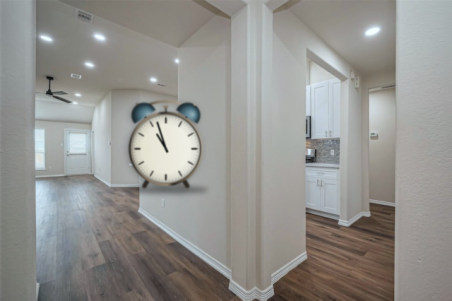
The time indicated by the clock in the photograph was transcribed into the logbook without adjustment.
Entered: 10:57
